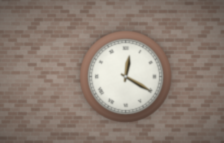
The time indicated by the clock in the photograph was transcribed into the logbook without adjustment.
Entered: 12:20
